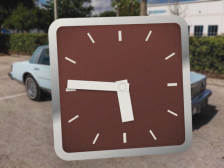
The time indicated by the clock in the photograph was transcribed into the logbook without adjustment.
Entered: 5:46
